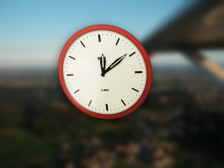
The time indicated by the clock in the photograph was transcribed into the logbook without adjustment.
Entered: 12:09
